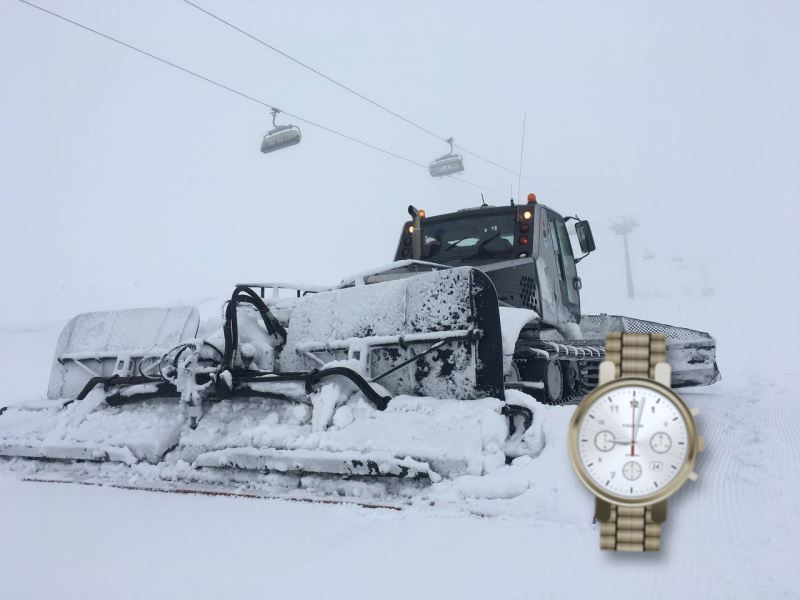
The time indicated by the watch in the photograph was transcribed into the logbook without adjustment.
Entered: 9:02
